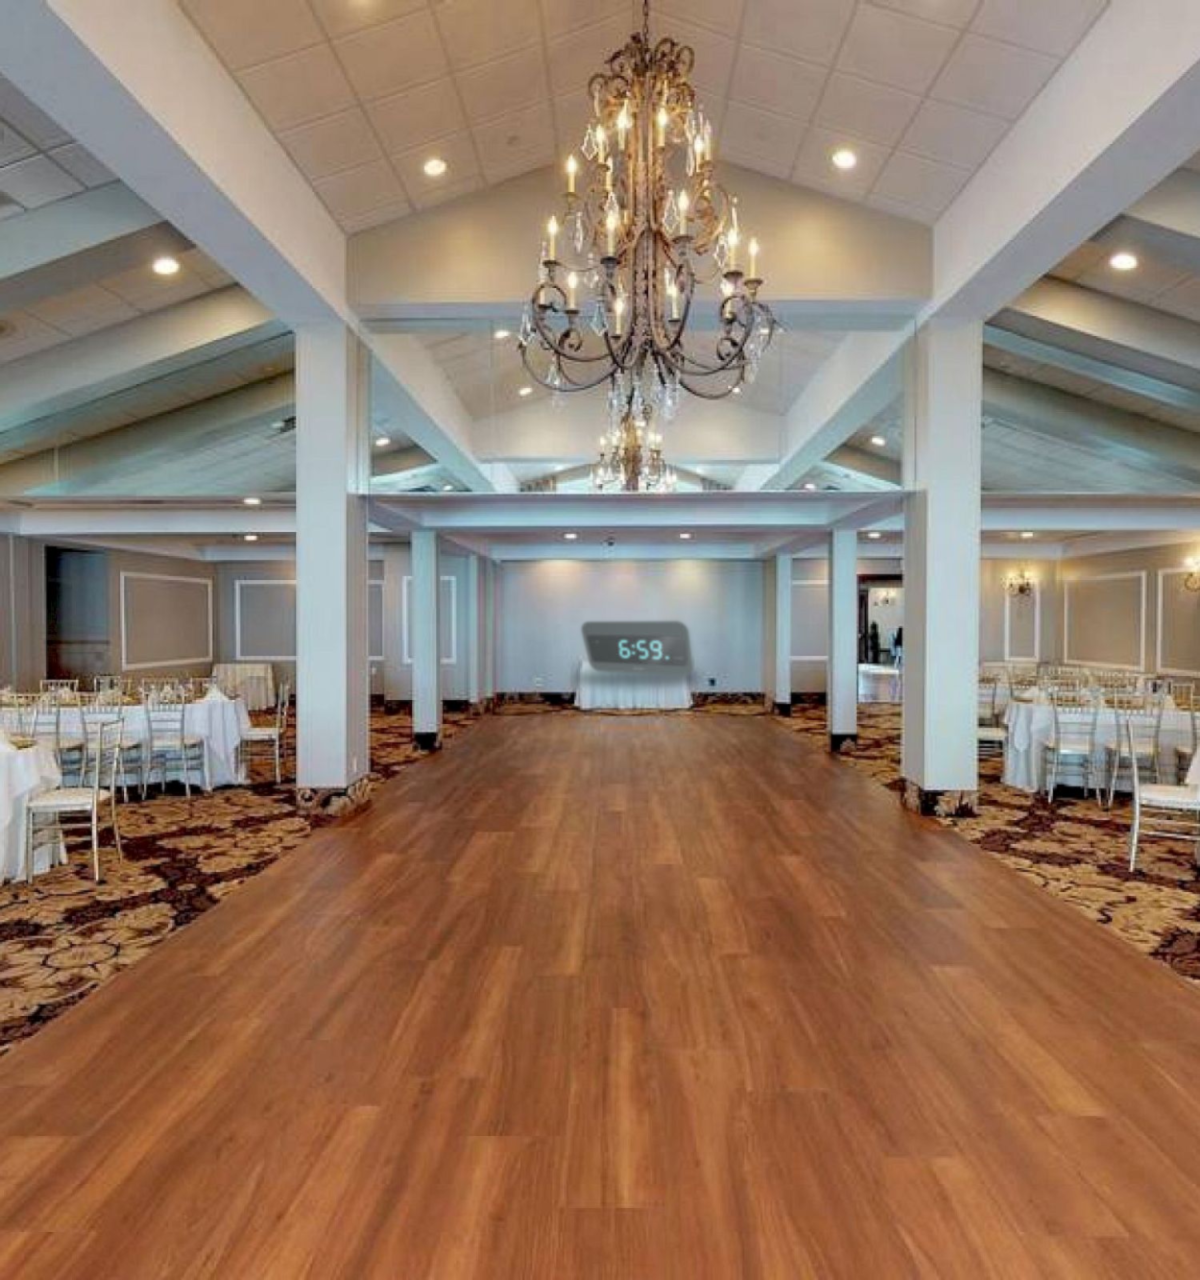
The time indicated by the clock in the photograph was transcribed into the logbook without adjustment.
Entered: 6:59
